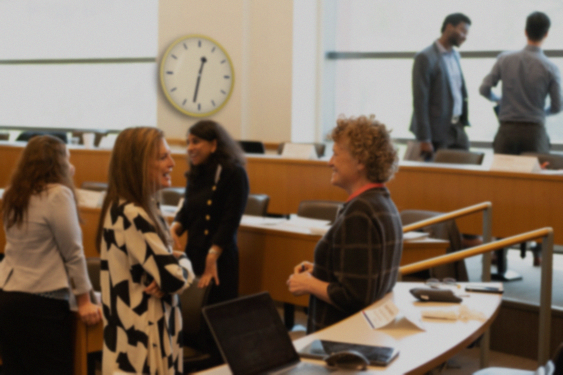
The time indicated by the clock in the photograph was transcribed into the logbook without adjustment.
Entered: 12:32
